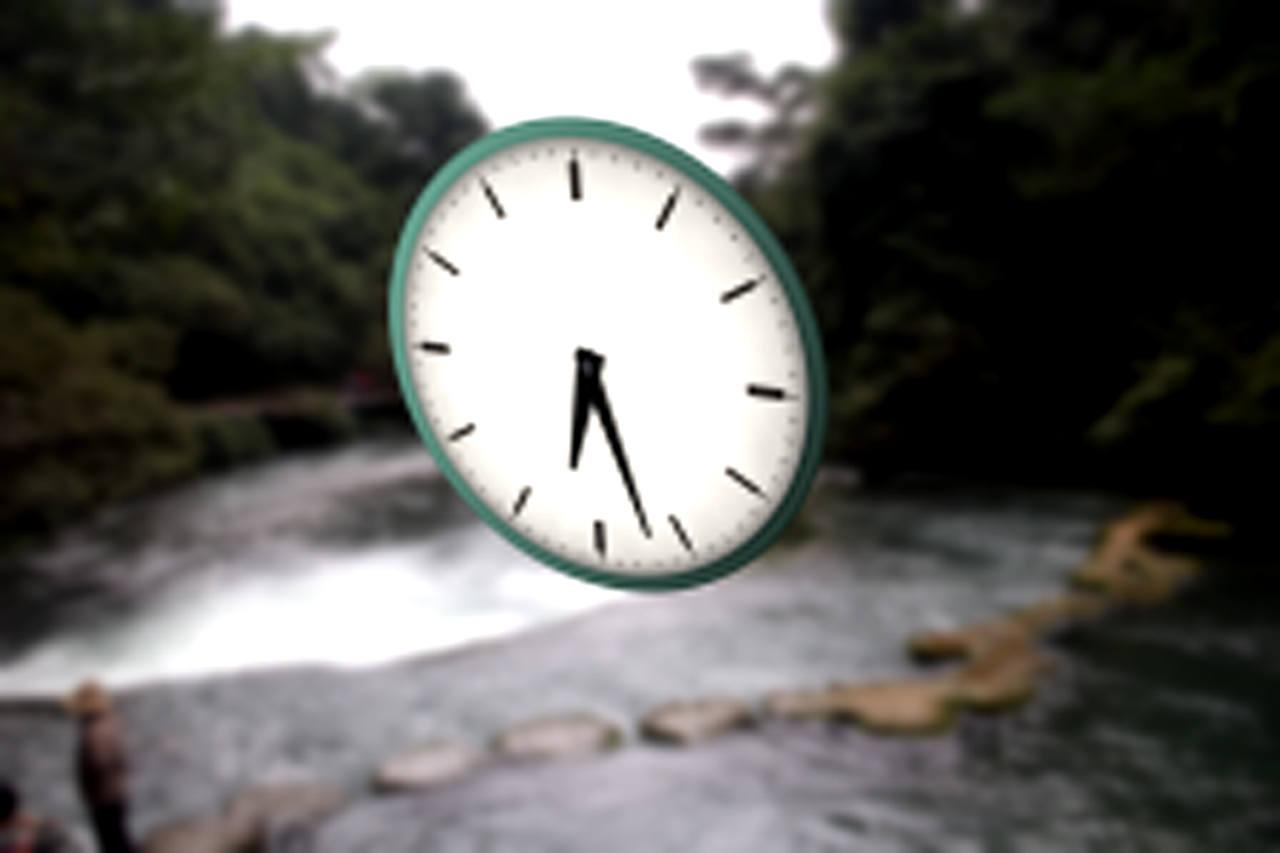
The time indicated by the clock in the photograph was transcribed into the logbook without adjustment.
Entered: 6:27
